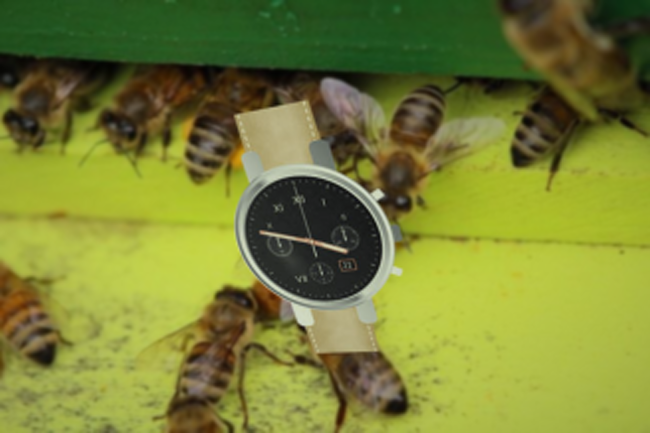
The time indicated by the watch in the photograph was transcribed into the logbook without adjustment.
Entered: 3:48
